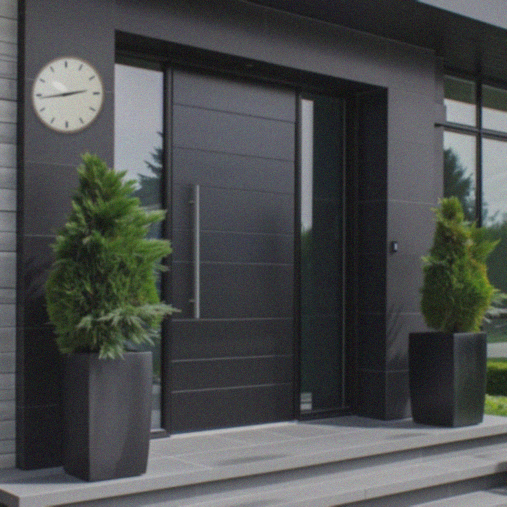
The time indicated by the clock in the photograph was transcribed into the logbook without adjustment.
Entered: 2:44
